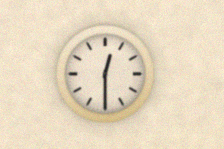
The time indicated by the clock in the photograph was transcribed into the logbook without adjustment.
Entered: 12:30
